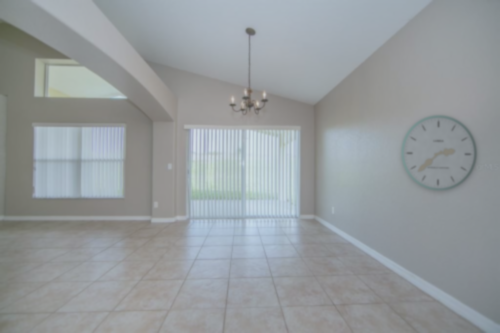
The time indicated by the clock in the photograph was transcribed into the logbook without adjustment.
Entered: 2:38
